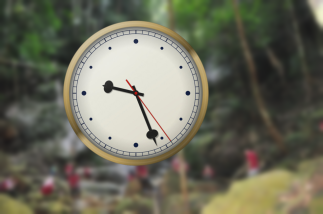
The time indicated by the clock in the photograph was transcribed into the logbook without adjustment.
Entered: 9:26:24
